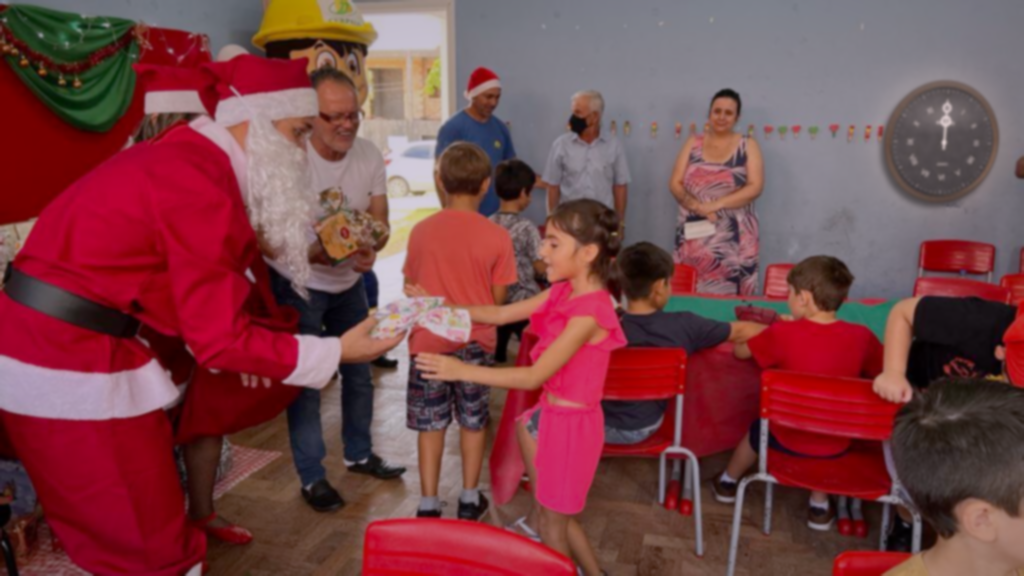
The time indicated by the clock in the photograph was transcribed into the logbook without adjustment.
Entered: 12:00
